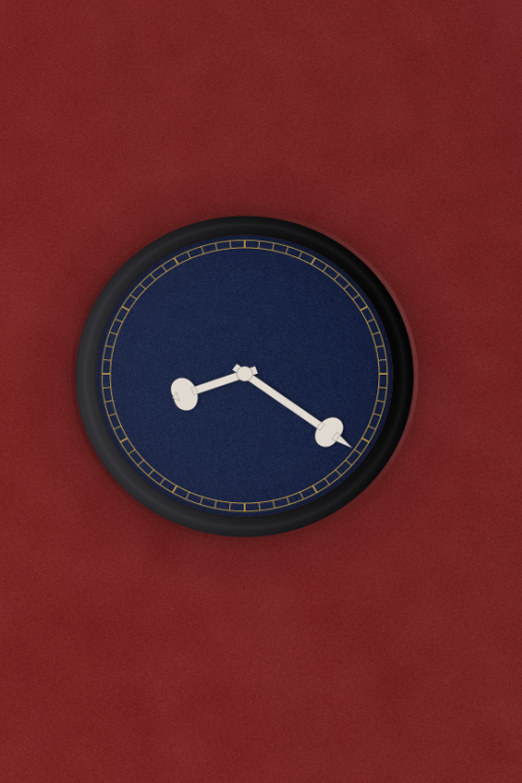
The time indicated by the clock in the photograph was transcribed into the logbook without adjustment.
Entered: 8:21
